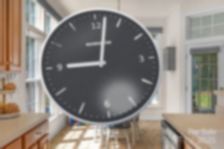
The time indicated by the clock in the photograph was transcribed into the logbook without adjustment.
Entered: 9:02
